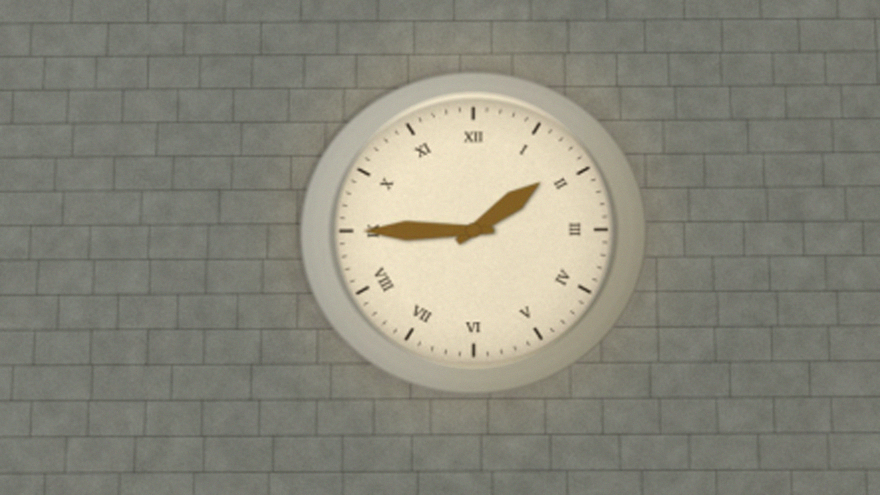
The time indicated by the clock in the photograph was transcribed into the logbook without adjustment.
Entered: 1:45
